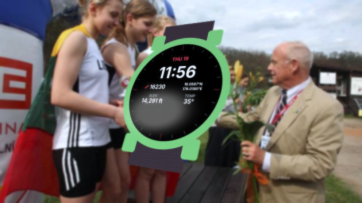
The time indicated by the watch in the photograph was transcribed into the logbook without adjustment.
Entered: 11:56
